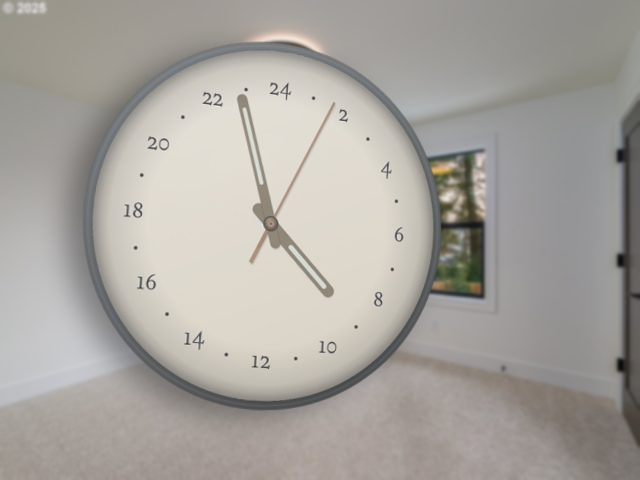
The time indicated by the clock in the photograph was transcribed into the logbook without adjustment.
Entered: 8:57:04
